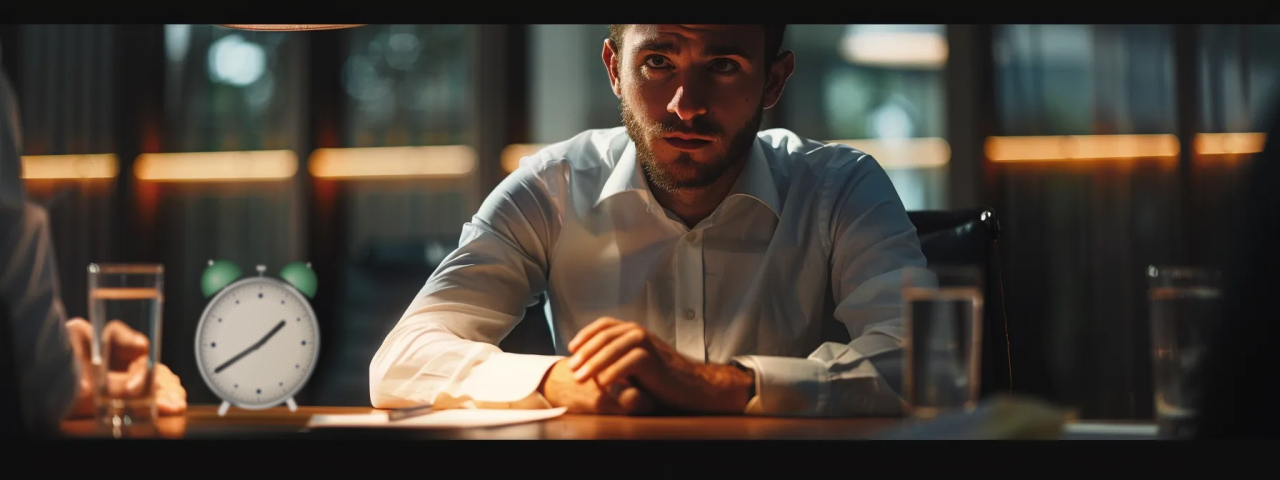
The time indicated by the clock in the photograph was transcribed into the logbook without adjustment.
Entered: 1:40
